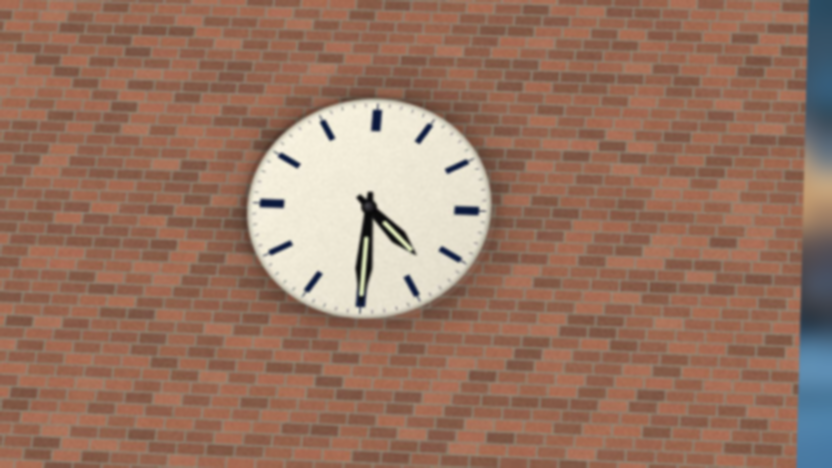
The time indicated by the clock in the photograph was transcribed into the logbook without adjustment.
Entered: 4:30
